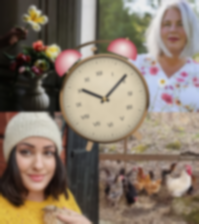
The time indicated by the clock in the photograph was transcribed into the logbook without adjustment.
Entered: 10:09
